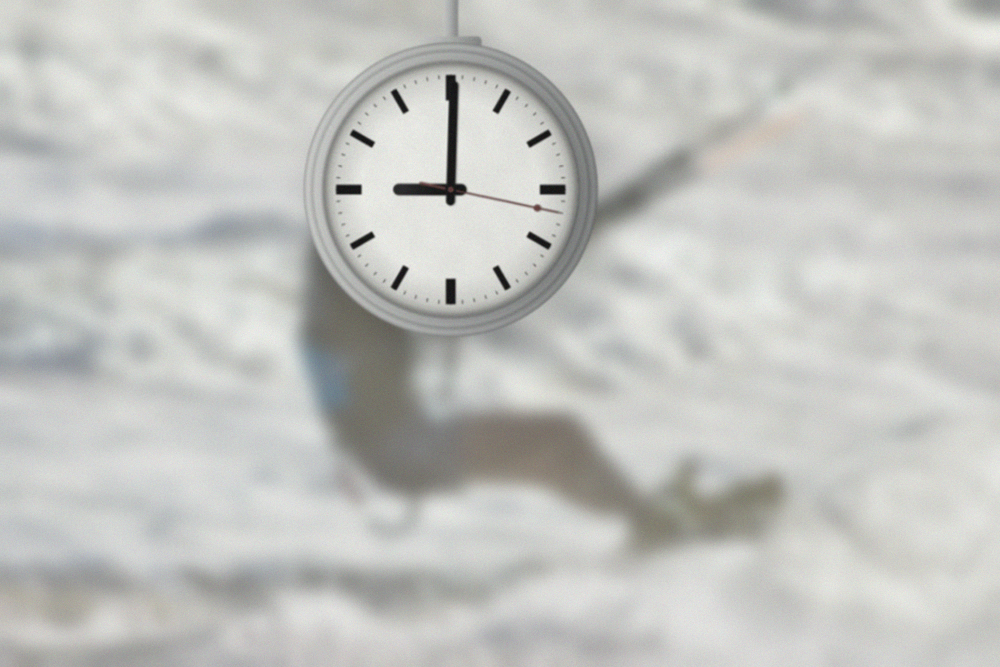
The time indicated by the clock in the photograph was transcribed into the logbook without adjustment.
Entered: 9:00:17
